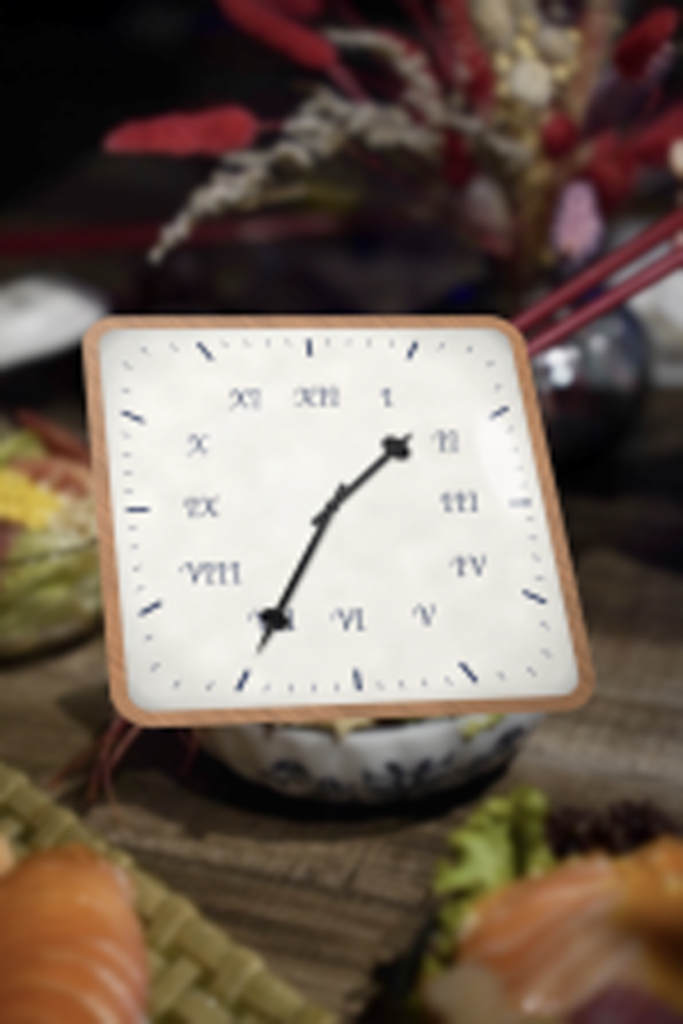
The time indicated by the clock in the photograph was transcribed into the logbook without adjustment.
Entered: 1:35
